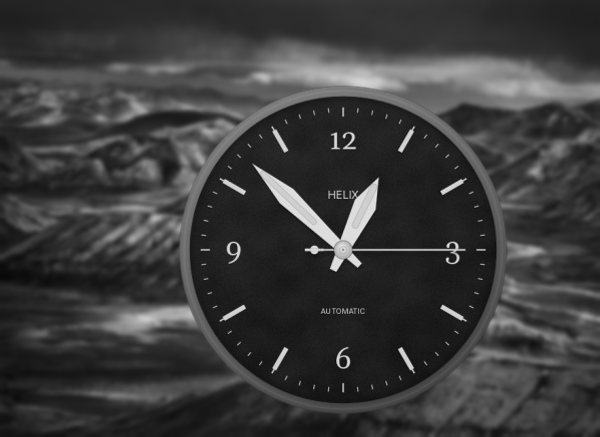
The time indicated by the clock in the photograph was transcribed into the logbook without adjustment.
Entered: 12:52:15
